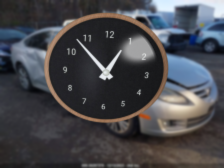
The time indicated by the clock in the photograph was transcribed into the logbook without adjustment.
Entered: 12:53
